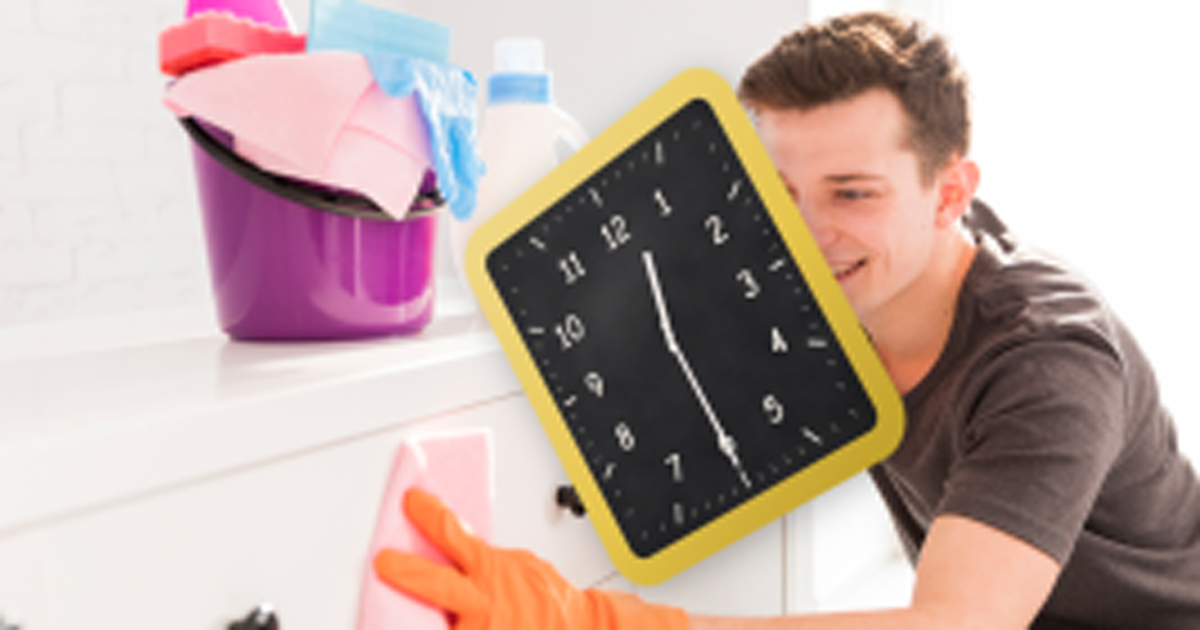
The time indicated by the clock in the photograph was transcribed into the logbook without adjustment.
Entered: 12:30
